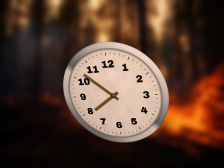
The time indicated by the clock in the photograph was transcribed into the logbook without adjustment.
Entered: 7:52
